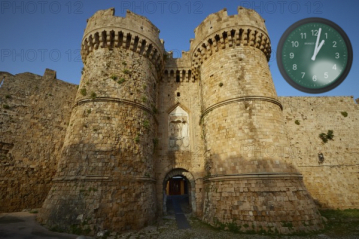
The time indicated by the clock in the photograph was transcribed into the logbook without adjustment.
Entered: 1:02
